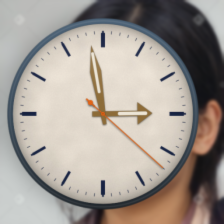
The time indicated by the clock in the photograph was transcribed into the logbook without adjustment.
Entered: 2:58:22
